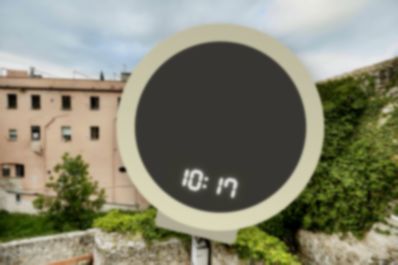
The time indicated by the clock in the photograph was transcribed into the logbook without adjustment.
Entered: 10:17
